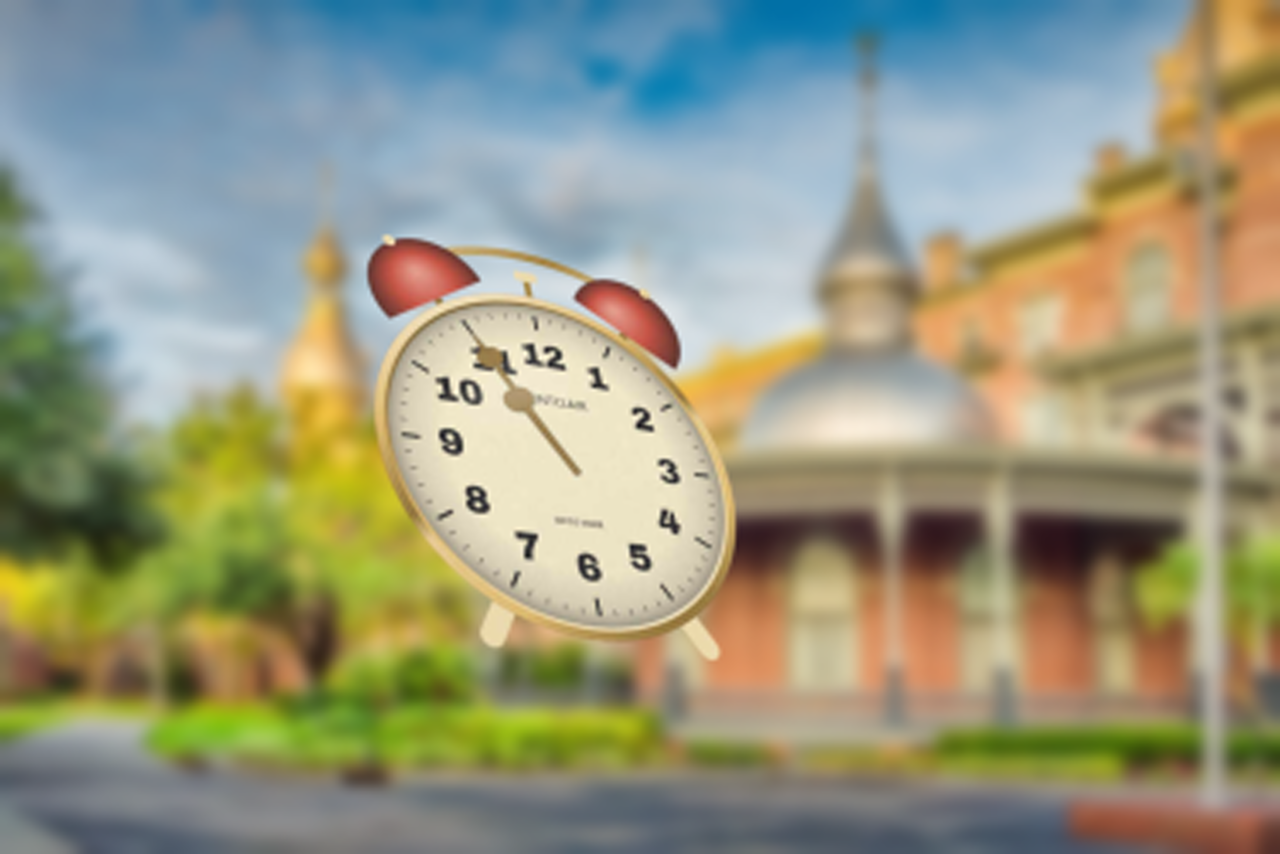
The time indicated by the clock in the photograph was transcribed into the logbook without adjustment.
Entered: 10:55
